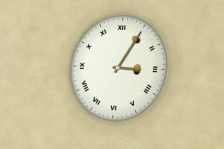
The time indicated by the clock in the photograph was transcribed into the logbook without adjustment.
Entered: 3:05
